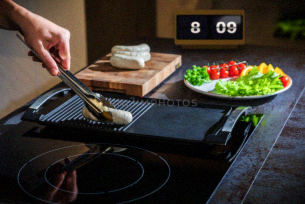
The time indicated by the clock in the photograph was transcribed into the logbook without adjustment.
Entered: 8:09
